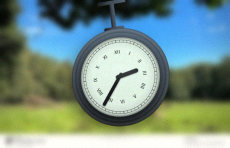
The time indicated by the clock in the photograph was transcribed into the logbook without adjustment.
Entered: 2:36
